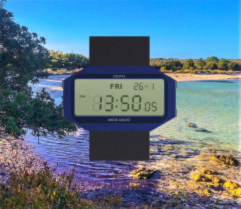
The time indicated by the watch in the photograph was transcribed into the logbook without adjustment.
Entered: 13:50:05
